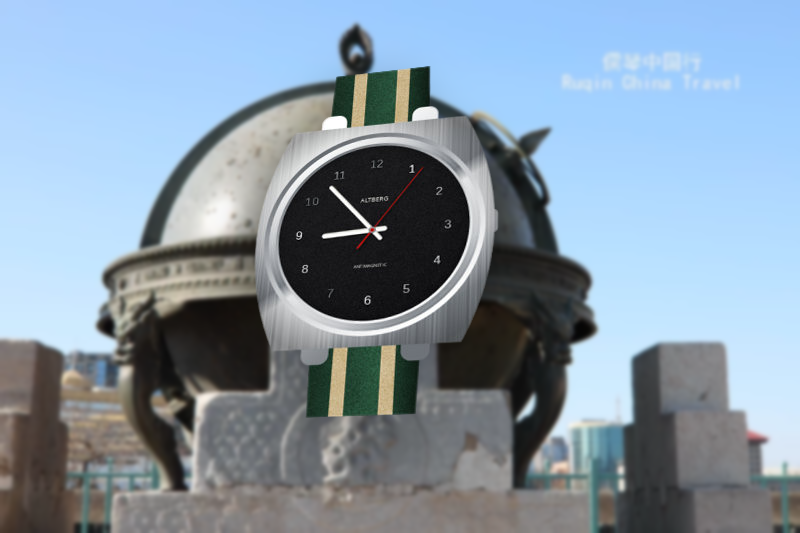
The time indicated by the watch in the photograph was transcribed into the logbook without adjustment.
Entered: 8:53:06
